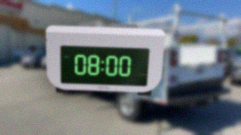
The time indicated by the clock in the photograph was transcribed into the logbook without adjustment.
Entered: 8:00
